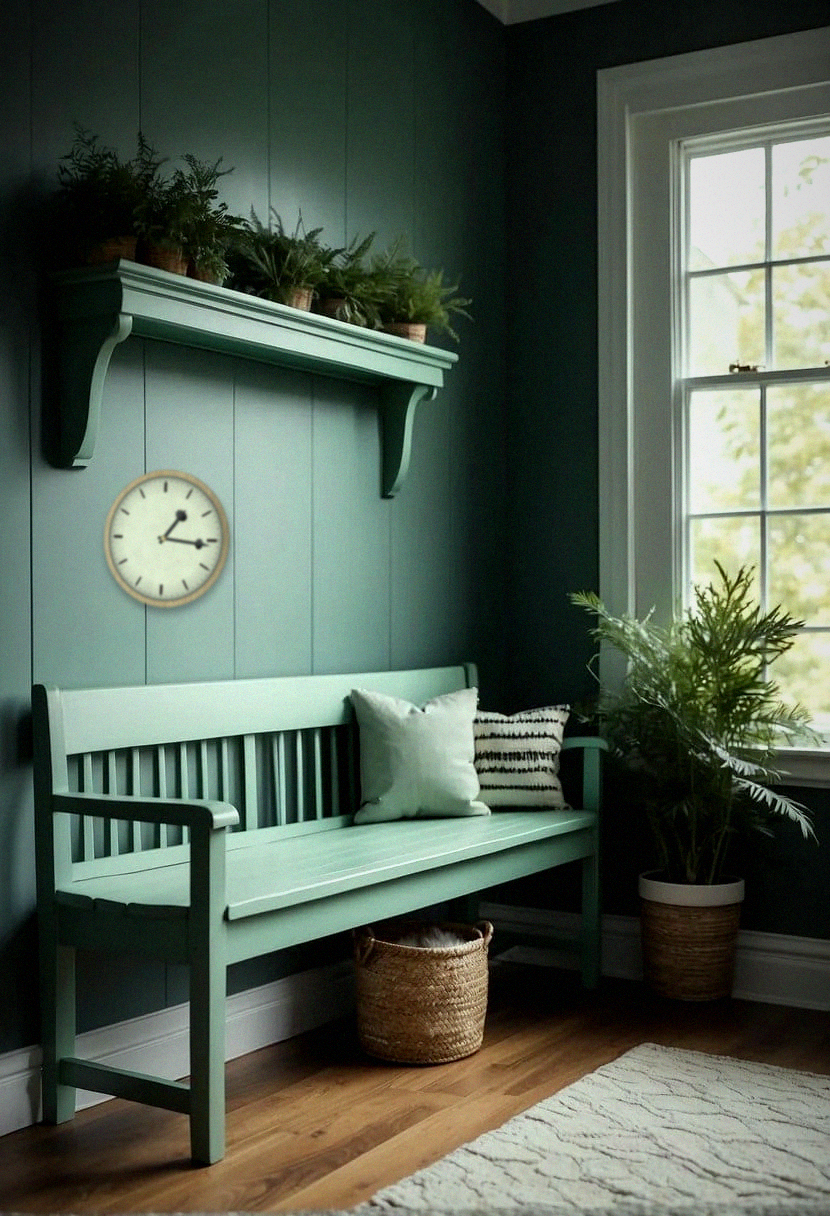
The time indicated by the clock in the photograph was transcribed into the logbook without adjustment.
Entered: 1:16
